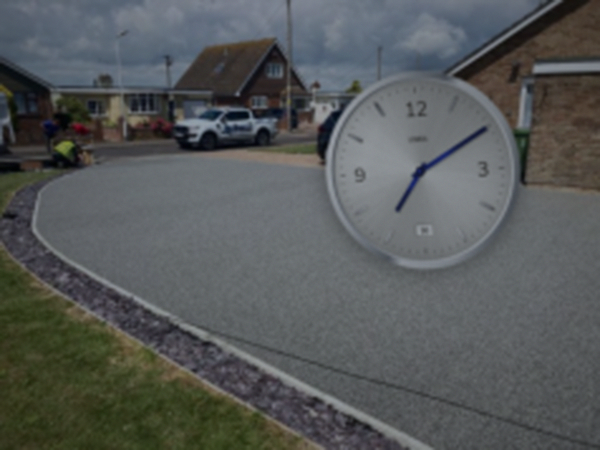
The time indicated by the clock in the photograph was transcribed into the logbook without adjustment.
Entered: 7:10
